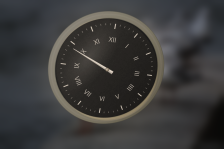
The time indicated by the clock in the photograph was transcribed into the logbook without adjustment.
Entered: 9:49
